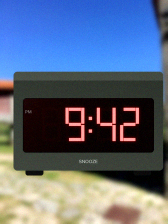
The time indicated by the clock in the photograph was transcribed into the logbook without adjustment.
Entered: 9:42
